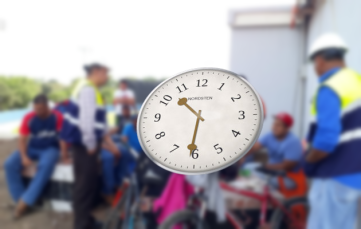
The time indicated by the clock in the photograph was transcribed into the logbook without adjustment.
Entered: 10:31
